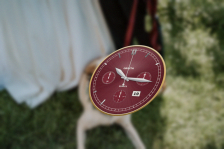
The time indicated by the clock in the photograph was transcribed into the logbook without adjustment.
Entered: 10:16
